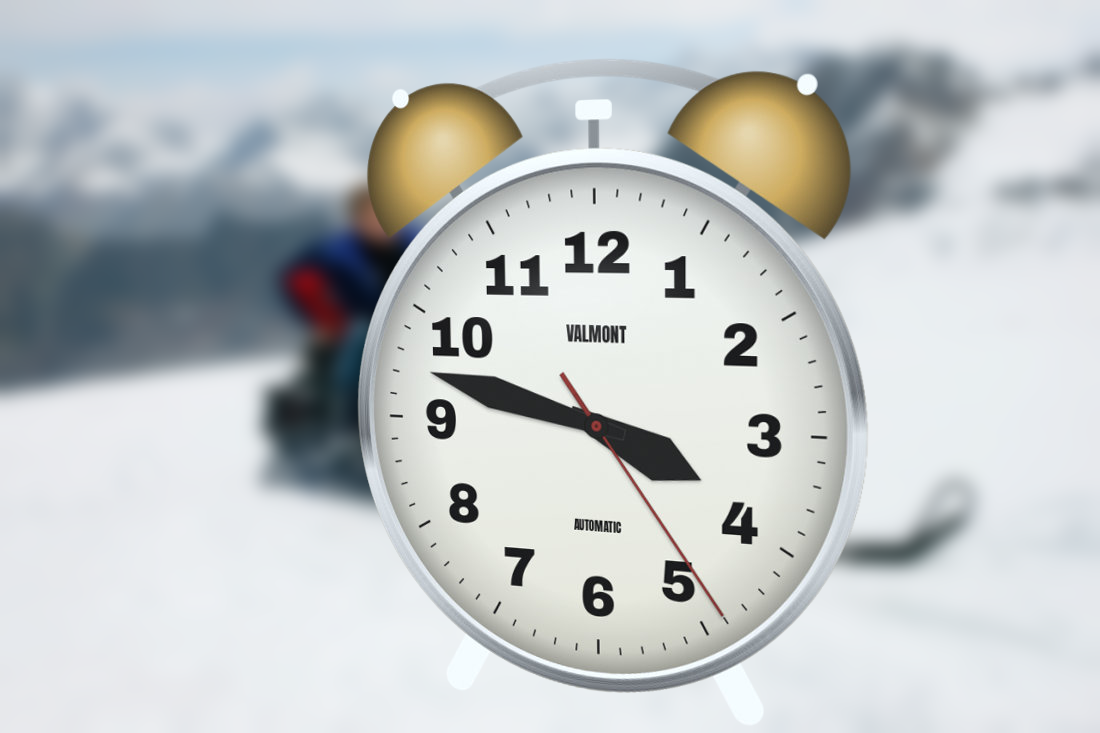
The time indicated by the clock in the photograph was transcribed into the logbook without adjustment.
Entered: 3:47:24
